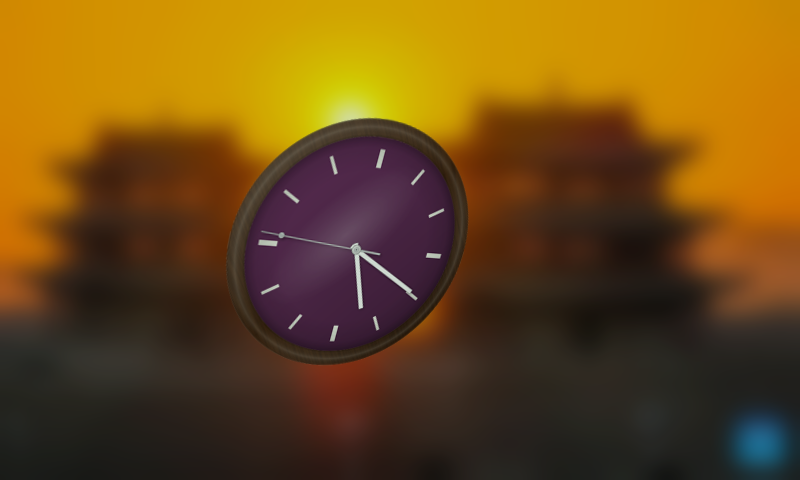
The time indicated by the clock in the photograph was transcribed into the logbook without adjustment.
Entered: 5:19:46
